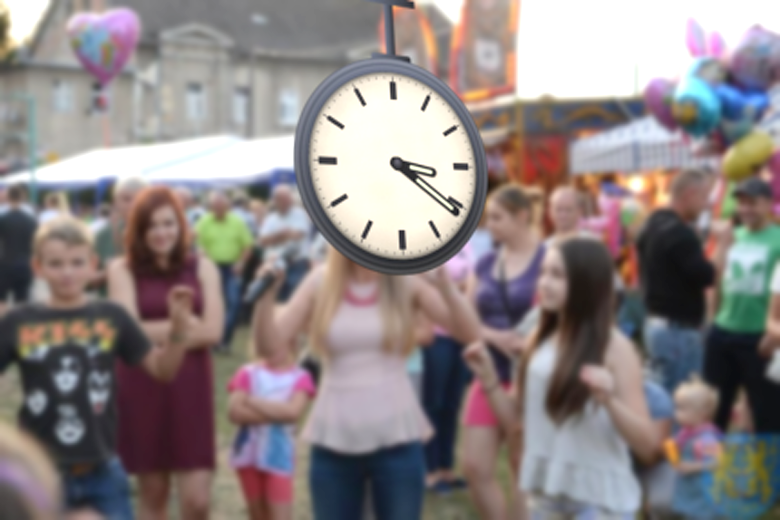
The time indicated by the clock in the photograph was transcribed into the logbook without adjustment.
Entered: 3:21
